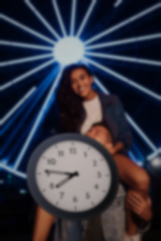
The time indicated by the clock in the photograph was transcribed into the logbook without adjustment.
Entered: 7:46
